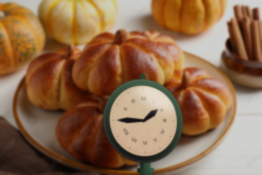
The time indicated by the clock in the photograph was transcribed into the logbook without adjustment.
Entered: 1:45
